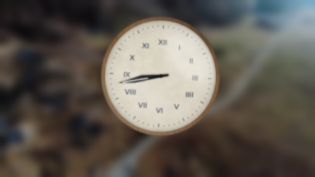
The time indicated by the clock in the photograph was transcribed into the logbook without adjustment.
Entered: 8:43
